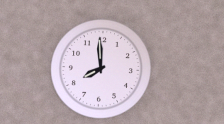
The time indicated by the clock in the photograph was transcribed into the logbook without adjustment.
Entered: 7:59
